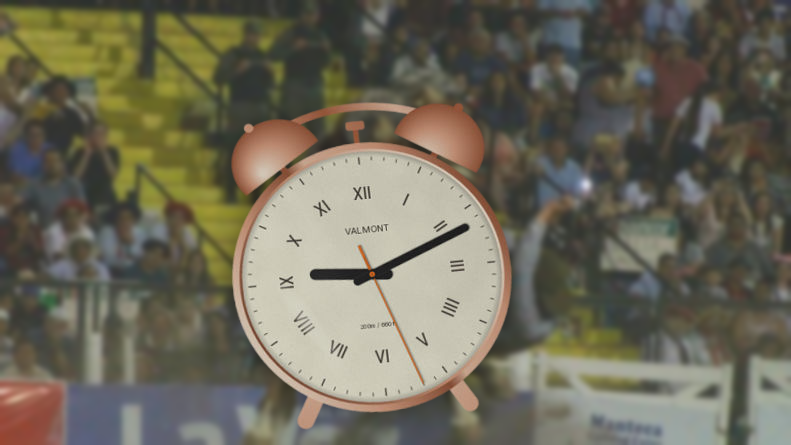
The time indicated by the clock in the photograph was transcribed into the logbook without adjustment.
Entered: 9:11:27
